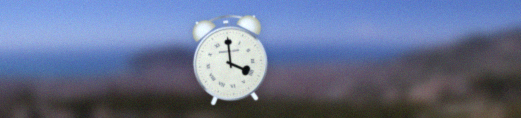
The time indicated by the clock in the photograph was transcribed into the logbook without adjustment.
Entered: 4:00
